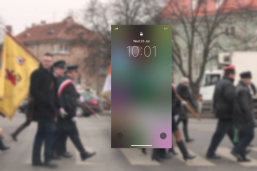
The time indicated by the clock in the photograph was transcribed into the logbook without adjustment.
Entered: 10:01
